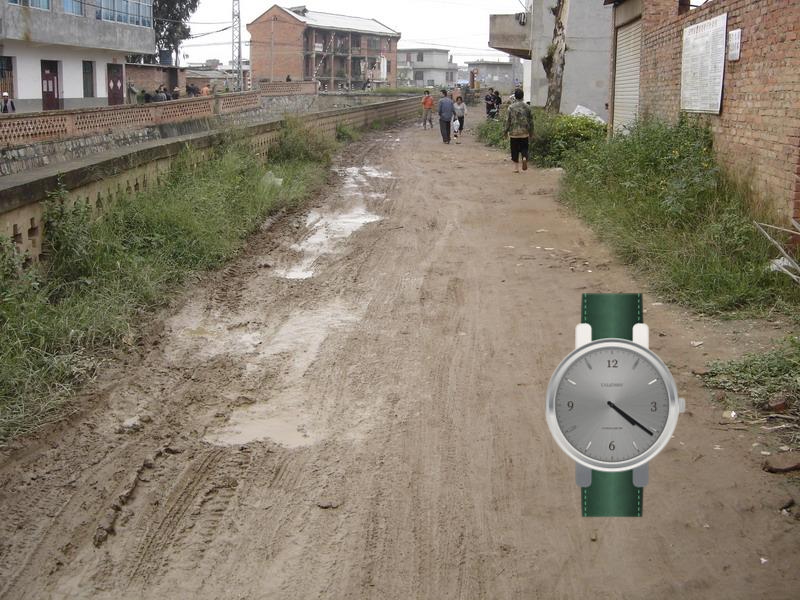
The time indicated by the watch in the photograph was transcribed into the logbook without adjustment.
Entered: 4:21
